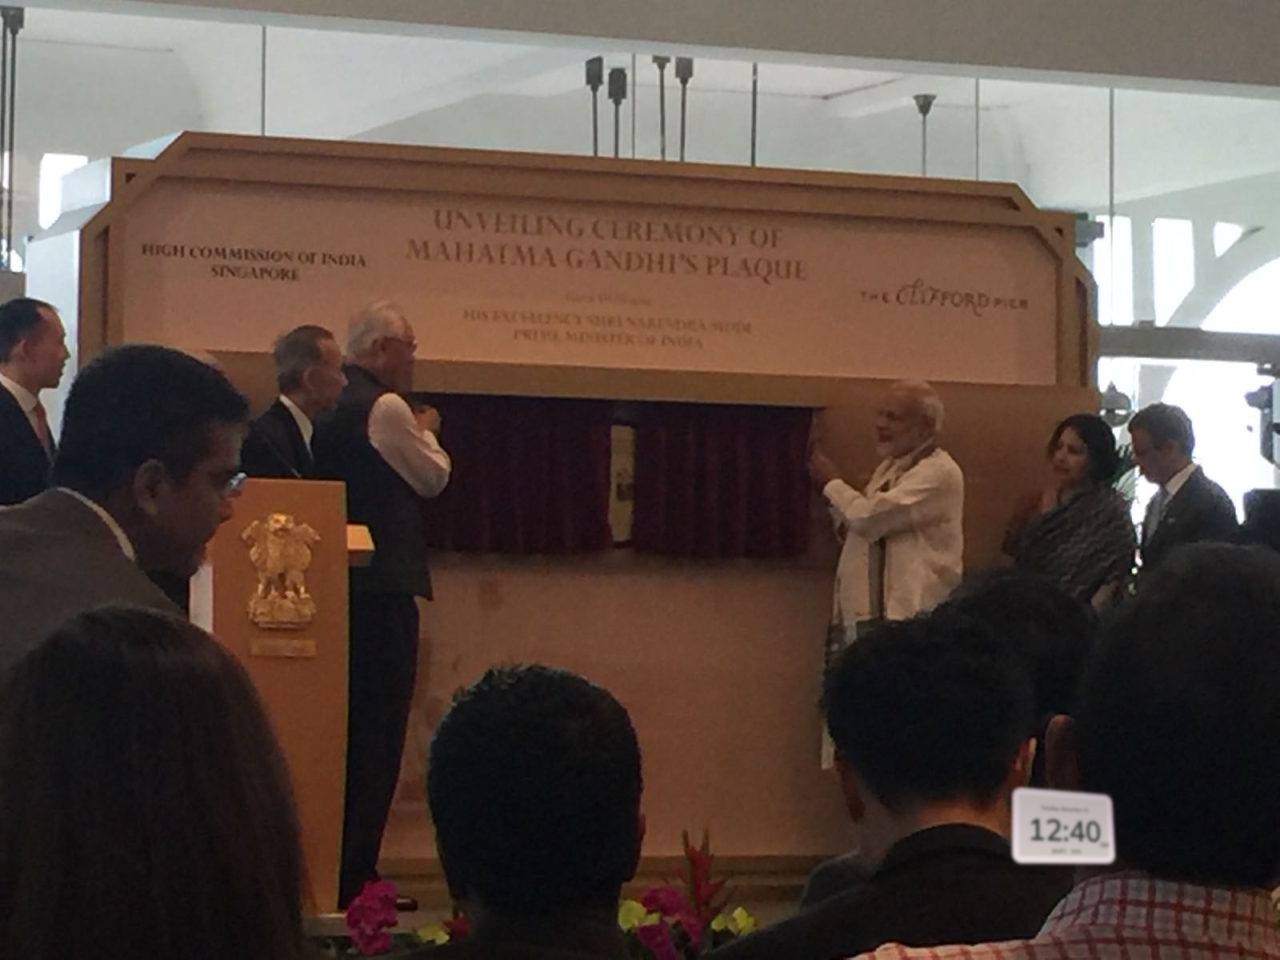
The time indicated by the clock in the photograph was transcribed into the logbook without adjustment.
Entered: 12:40
